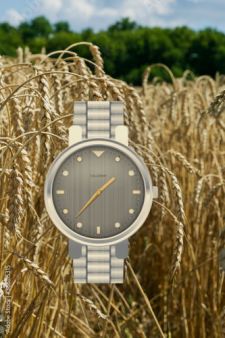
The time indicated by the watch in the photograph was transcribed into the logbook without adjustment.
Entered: 1:37
